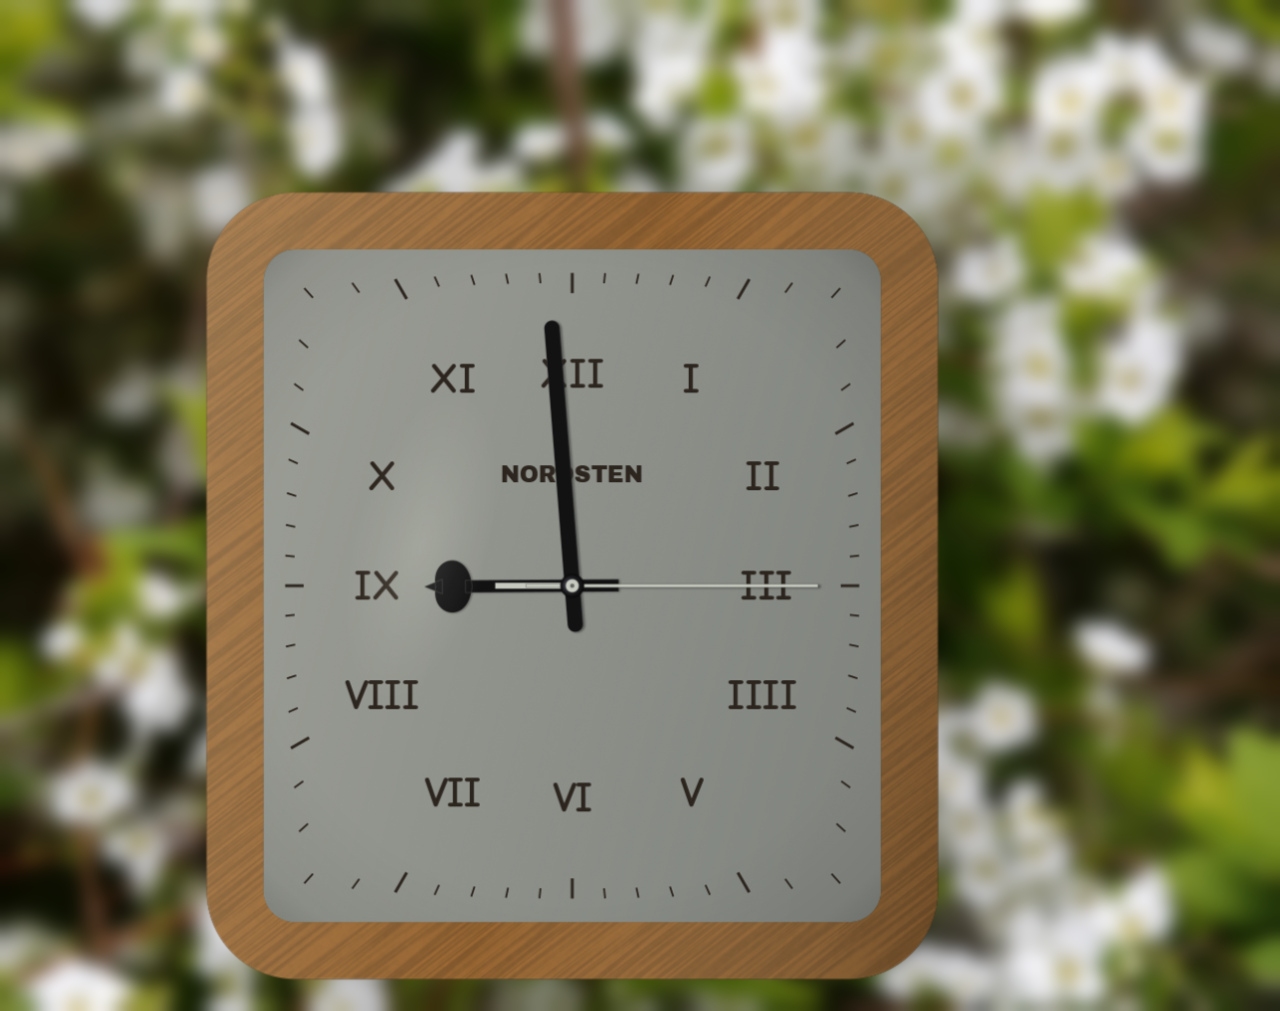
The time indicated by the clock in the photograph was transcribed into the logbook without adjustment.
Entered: 8:59:15
